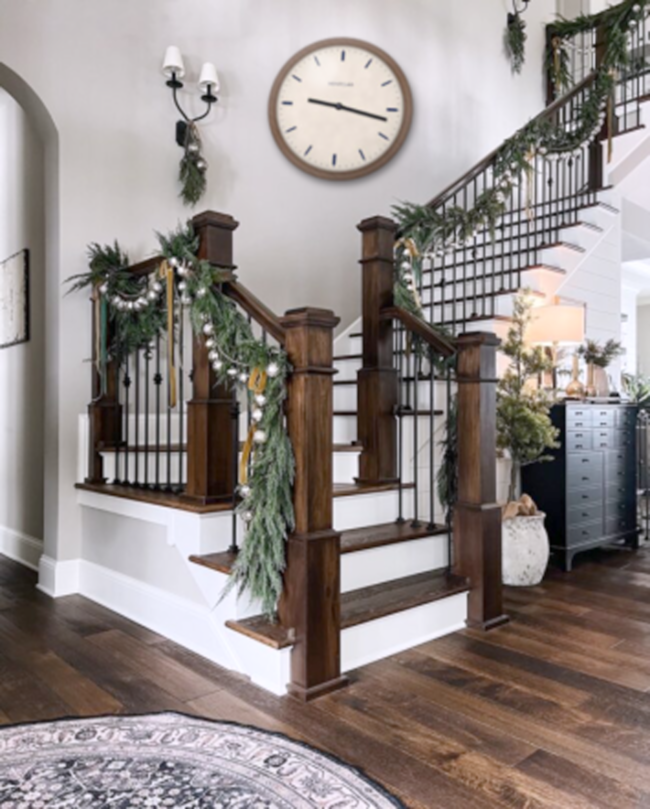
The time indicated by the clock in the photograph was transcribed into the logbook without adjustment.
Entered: 9:17
